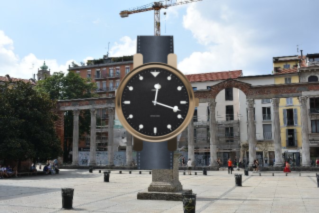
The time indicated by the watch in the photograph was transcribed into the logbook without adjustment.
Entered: 12:18
